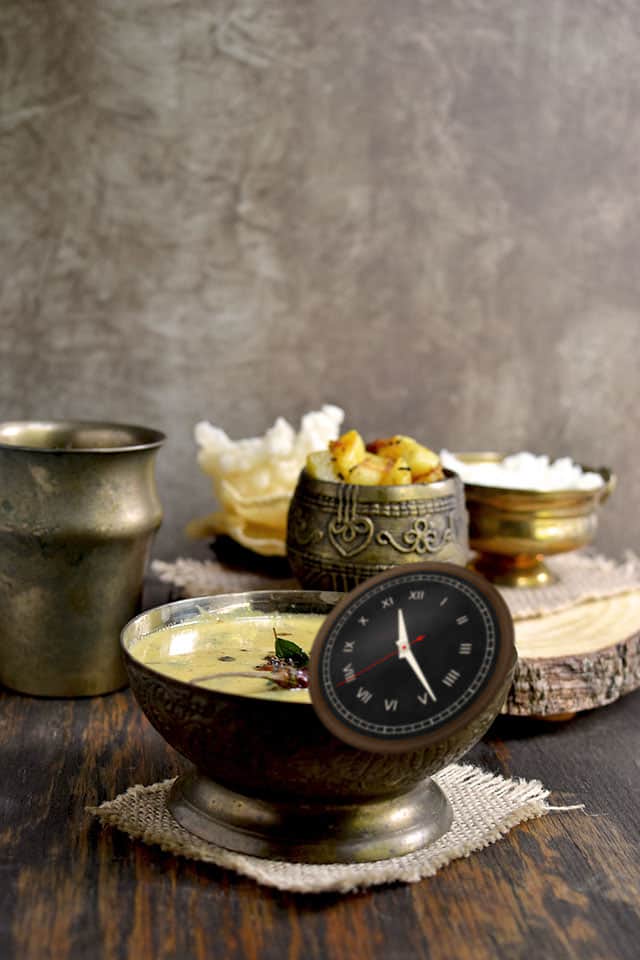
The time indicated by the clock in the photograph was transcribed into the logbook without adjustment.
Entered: 11:23:39
